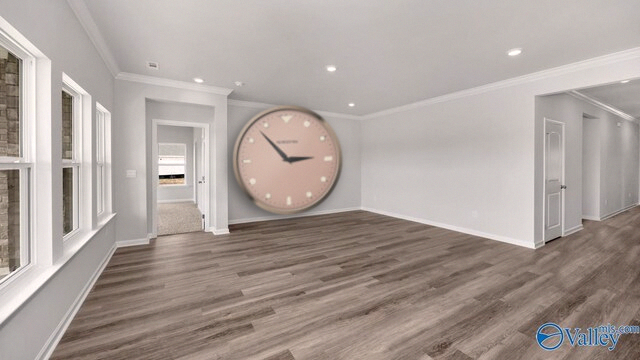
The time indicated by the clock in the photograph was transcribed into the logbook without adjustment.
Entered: 2:53
